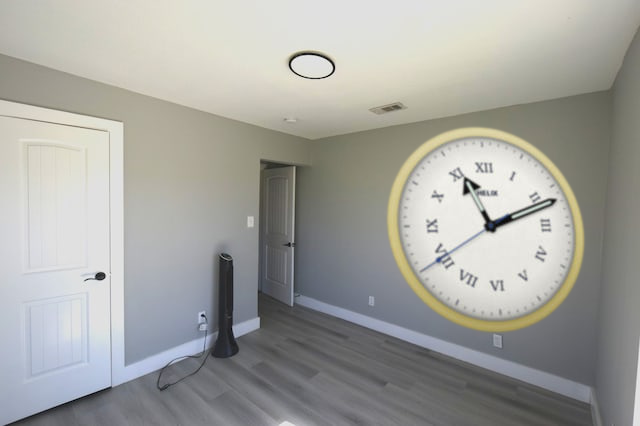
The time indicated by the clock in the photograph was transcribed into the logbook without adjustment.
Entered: 11:11:40
